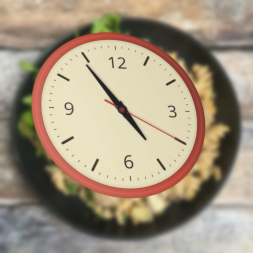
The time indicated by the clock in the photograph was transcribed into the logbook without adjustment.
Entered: 4:54:20
